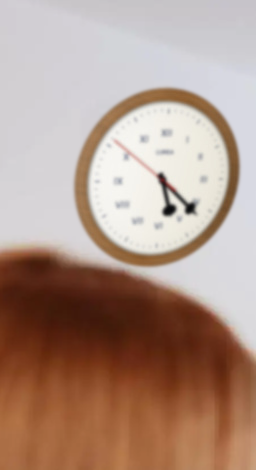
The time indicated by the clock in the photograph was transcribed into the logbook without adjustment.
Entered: 5:21:51
